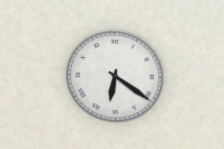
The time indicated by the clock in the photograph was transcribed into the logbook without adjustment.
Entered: 6:21
